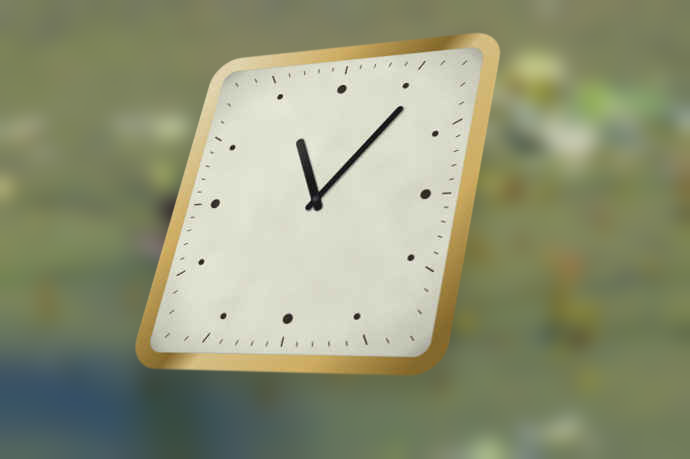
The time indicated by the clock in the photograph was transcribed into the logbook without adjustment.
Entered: 11:06
